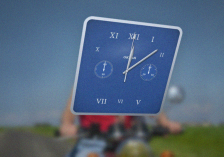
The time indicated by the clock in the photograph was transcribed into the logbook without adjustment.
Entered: 12:08
